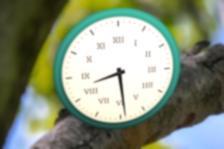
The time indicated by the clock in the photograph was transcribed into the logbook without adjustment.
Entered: 8:29
